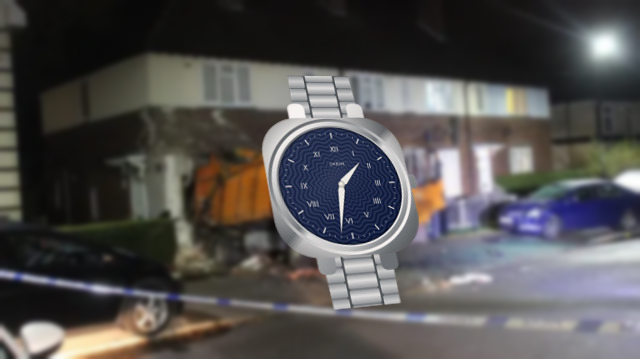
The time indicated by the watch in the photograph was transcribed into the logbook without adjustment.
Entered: 1:32
